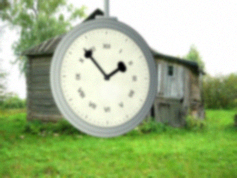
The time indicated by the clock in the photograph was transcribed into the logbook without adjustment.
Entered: 1:53
